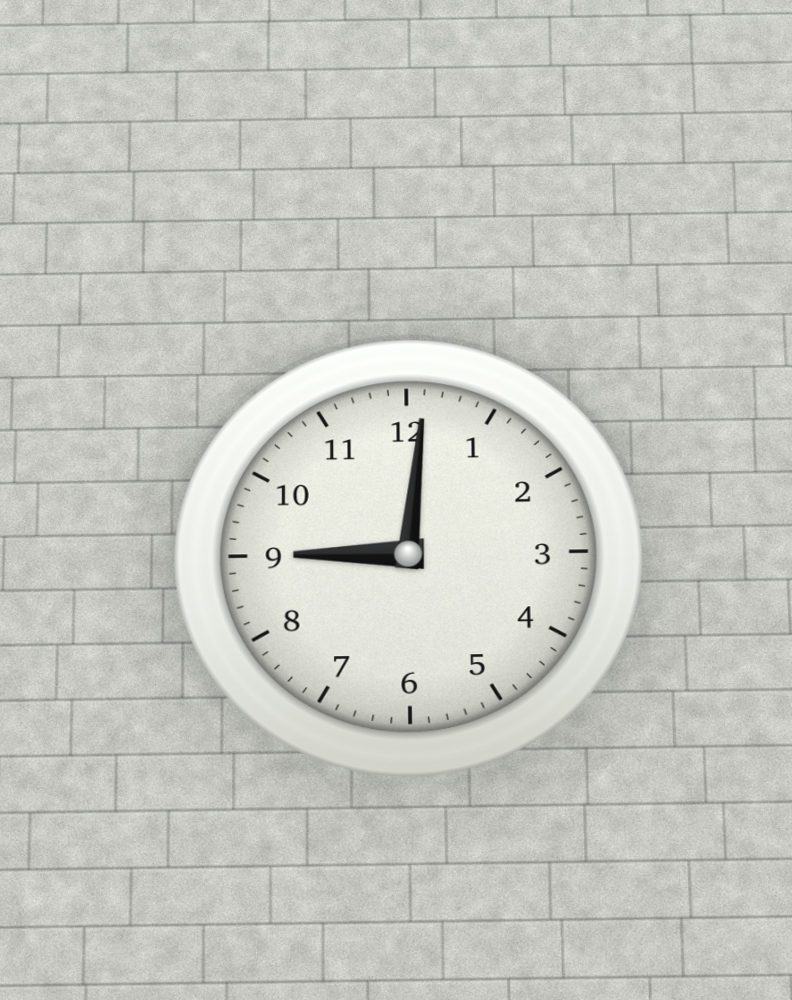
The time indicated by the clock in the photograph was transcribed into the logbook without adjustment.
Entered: 9:01
